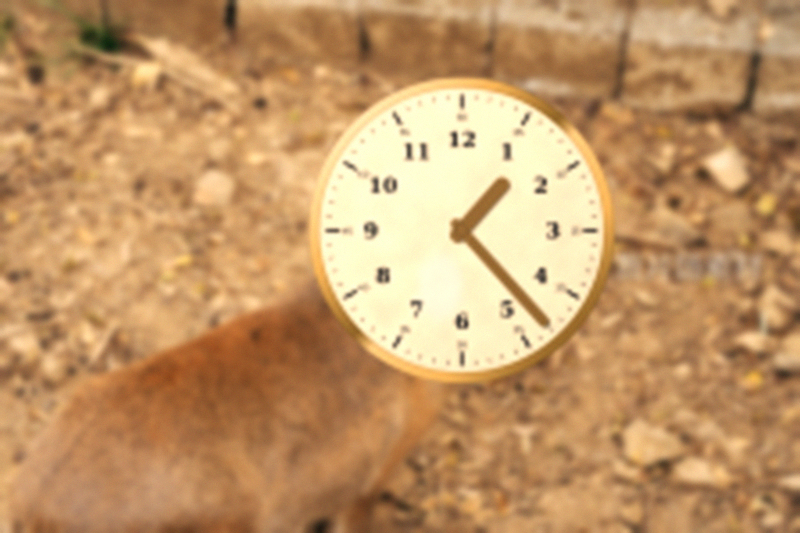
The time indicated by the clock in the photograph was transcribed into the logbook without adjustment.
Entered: 1:23
